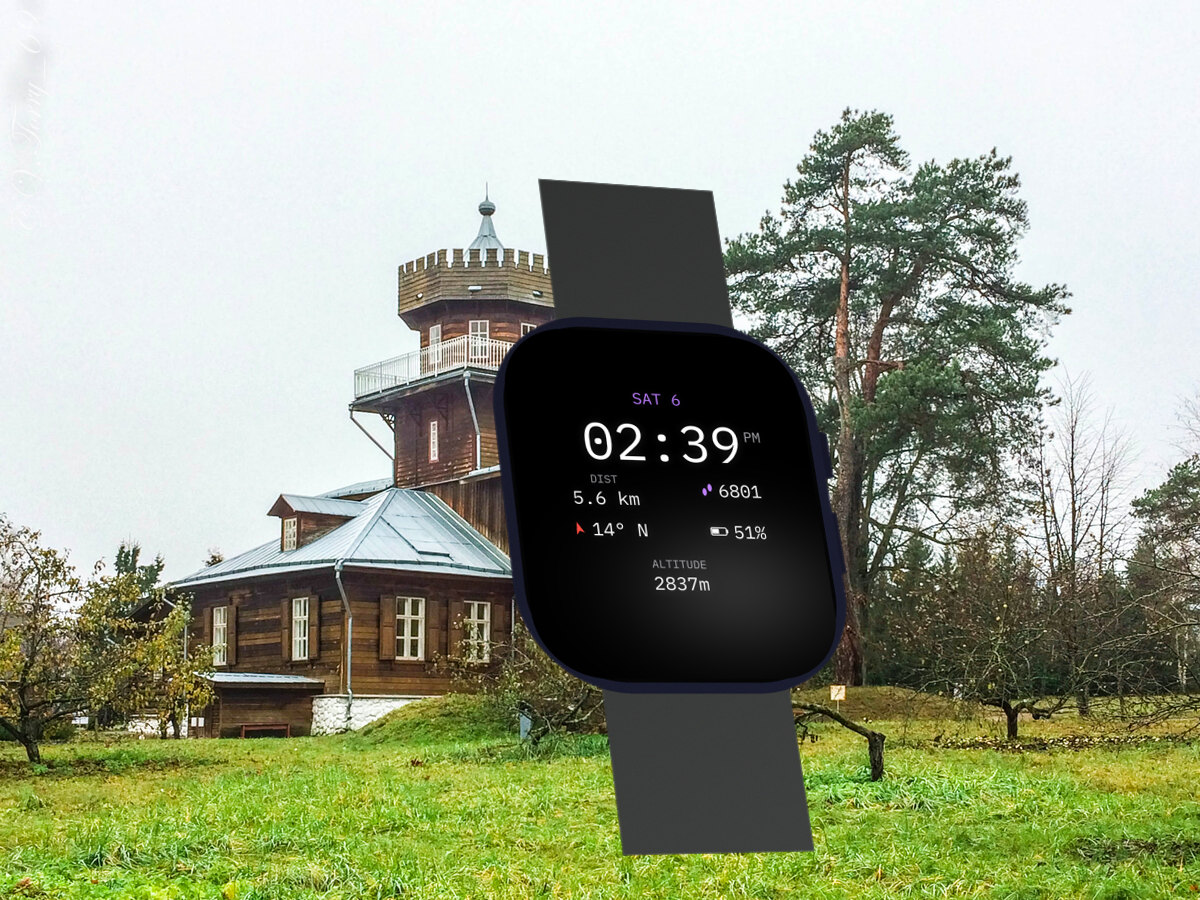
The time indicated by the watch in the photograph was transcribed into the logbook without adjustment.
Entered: 2:39
